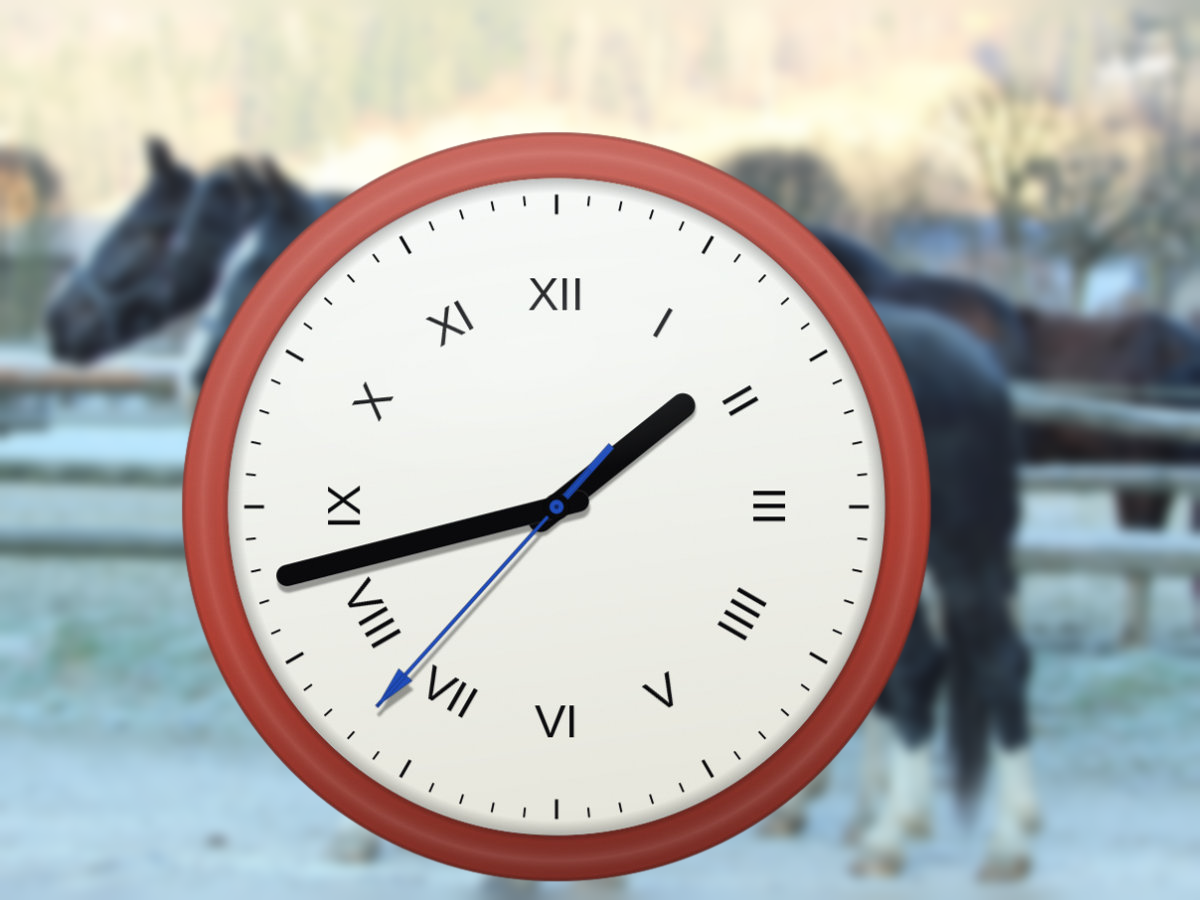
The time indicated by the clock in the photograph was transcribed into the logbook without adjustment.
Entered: 1:42:37
